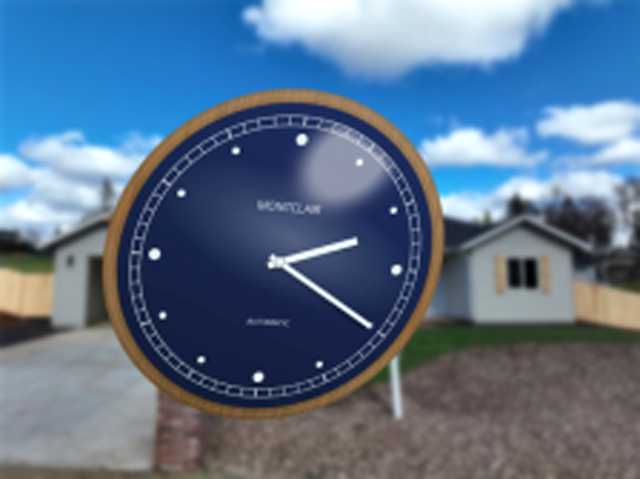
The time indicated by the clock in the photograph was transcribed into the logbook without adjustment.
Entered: 2:20
